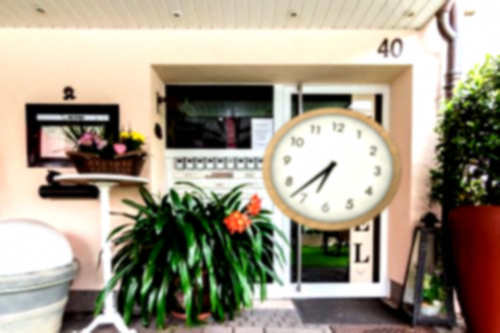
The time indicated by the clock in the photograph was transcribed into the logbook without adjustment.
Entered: 6:37
